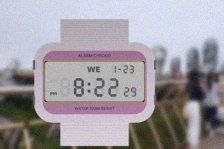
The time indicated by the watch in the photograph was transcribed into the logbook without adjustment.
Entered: 8:22:29
